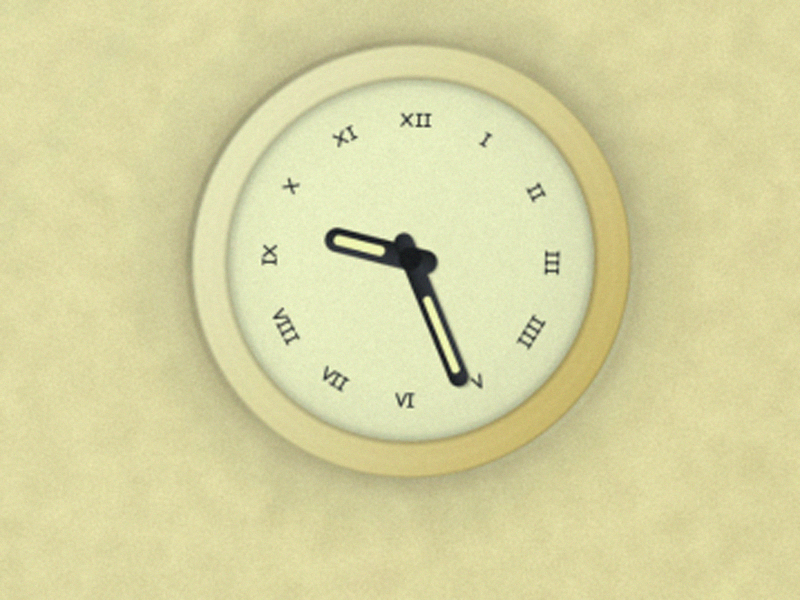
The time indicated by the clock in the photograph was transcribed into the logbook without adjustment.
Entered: 9:26
